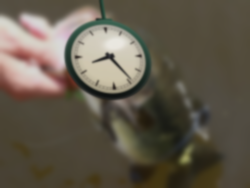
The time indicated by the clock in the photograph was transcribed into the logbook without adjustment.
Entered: 8:24
